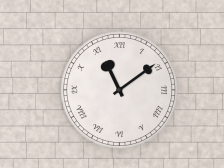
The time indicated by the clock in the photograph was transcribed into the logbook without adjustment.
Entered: 11:09
